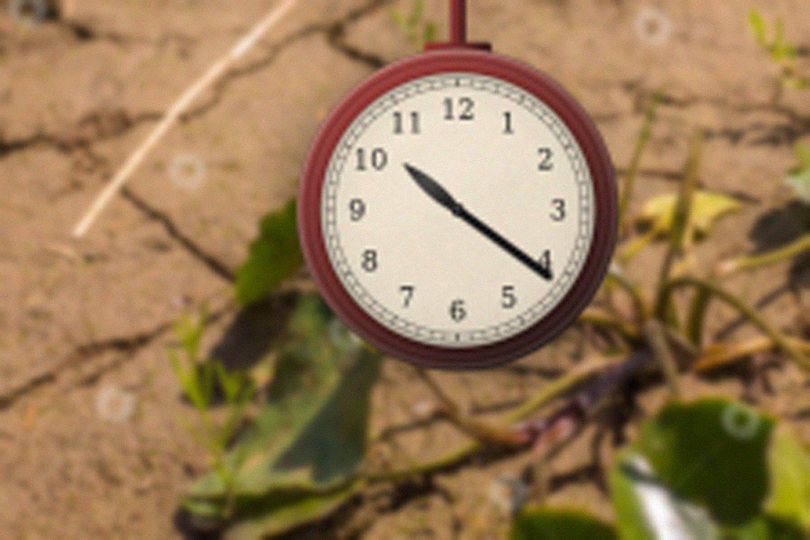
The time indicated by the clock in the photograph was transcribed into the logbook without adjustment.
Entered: 10:21
